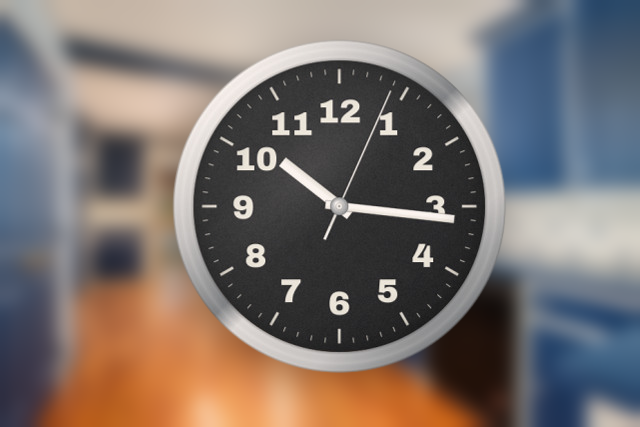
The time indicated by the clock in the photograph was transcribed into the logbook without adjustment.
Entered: 10:16:04
